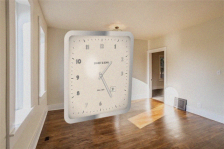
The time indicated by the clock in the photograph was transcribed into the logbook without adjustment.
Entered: 1:25
